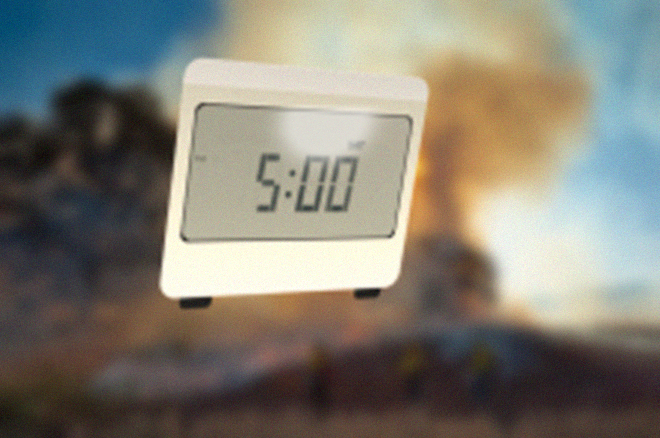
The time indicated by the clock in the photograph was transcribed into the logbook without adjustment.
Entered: 5:00
